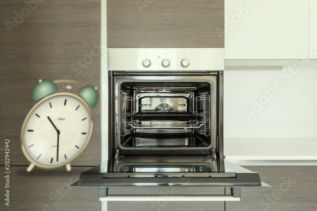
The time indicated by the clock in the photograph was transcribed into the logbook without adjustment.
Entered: 10:28
